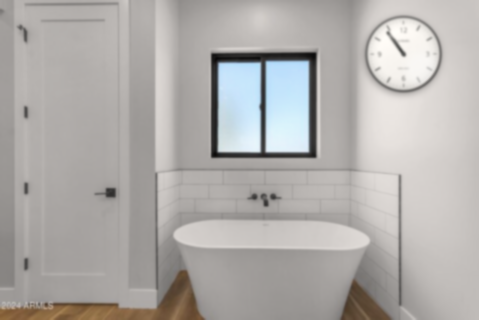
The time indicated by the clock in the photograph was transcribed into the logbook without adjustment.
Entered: 10:54
